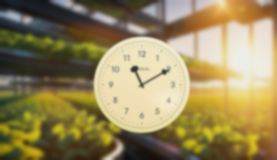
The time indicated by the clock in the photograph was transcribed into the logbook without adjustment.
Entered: 11:10
